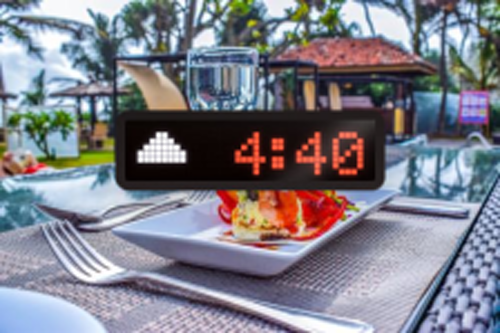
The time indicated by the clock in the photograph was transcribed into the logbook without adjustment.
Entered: 4:40
